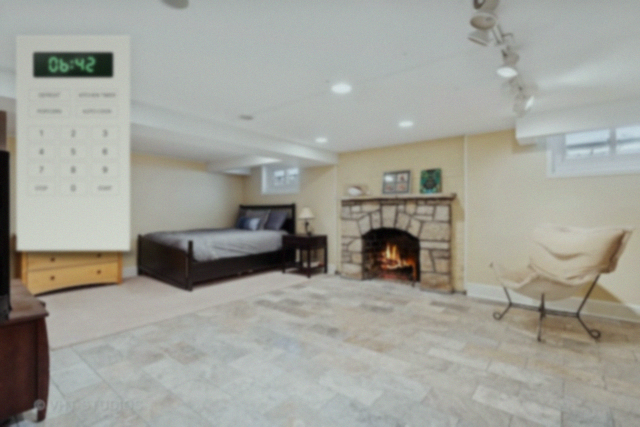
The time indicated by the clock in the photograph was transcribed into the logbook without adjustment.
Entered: 6:42
